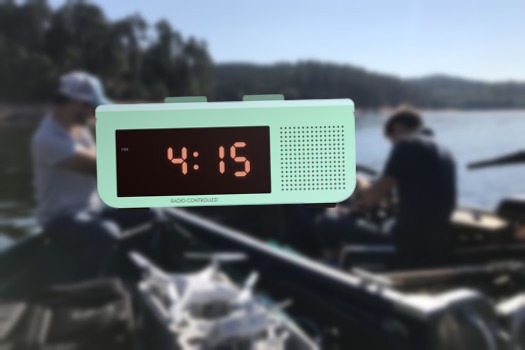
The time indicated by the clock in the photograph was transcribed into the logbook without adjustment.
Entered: 4:15
